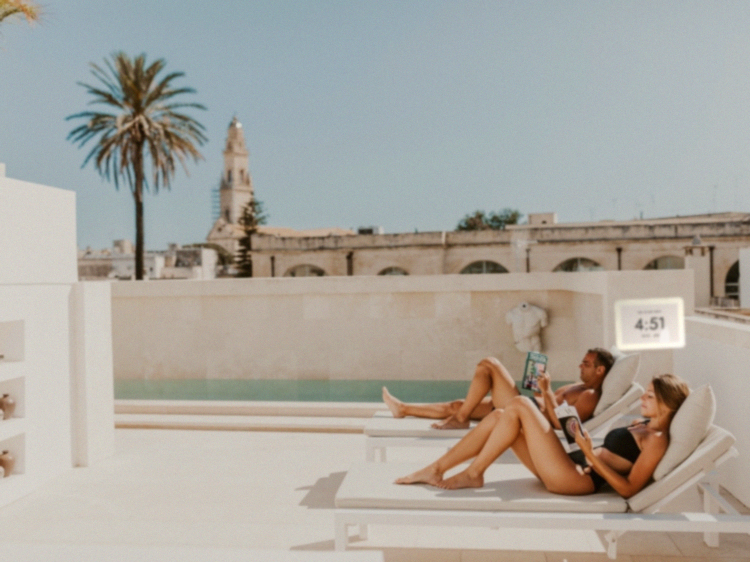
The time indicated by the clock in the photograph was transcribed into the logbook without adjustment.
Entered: 4:51
